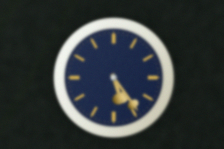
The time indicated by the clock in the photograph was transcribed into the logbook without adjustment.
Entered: 5:24
